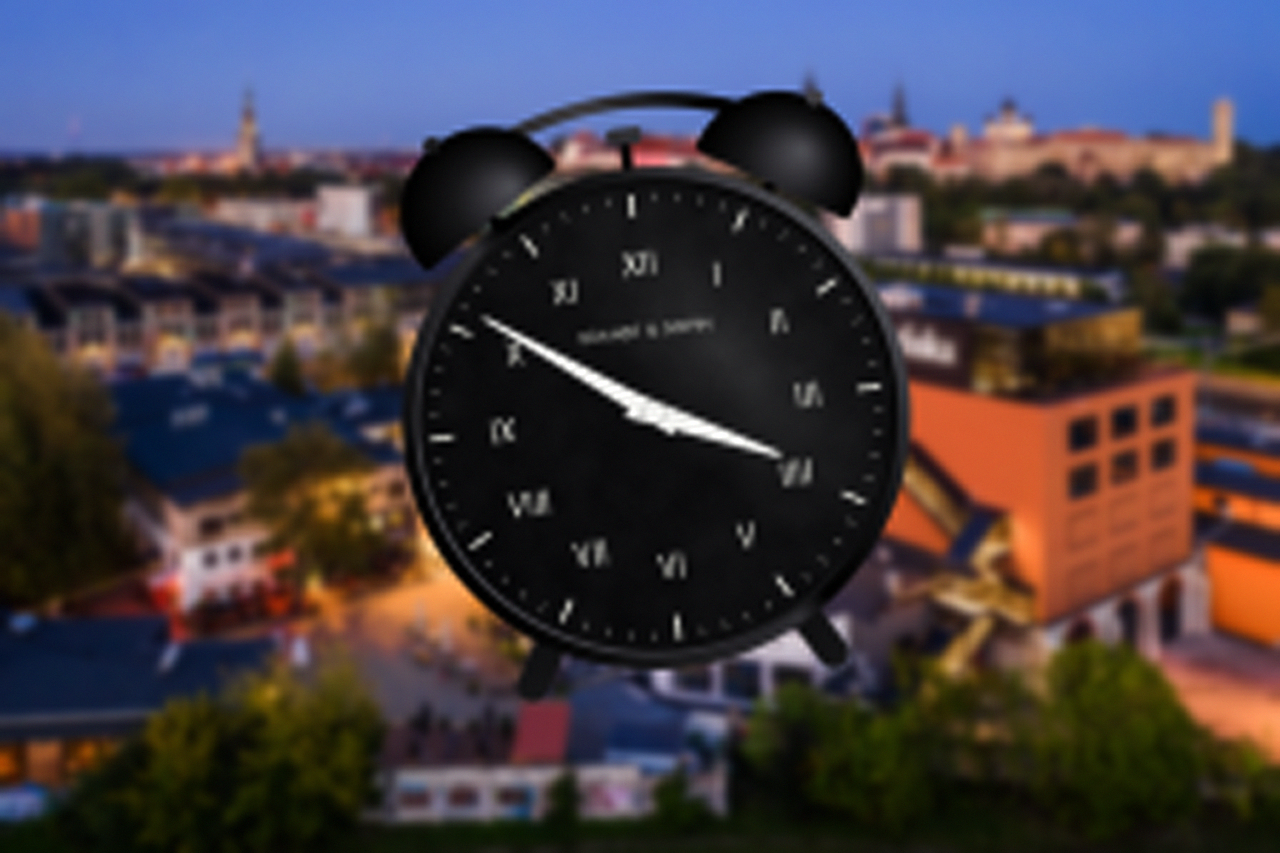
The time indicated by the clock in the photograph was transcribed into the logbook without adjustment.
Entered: 3:51
